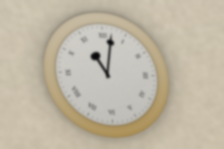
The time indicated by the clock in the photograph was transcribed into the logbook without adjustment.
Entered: 11:02
